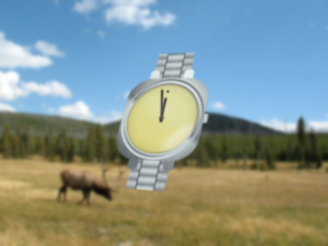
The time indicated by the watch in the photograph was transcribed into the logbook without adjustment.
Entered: 11:58
